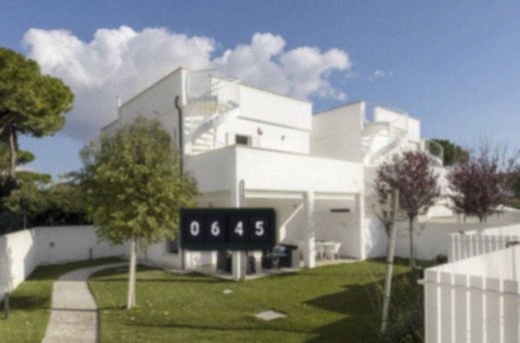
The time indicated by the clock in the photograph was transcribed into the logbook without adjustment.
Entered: 6:45
